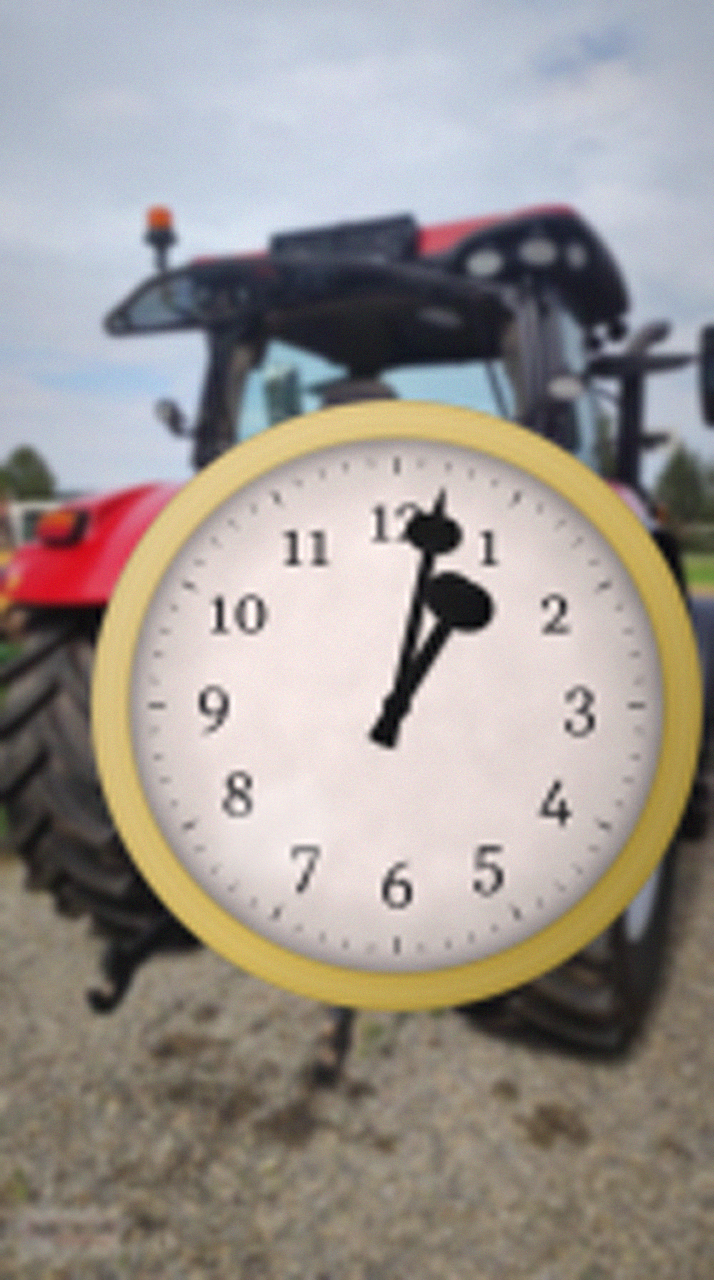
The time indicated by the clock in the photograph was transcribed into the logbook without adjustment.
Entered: 1:02
